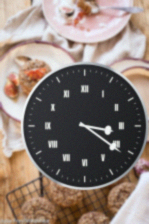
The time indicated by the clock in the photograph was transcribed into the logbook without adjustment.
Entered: 3:21
